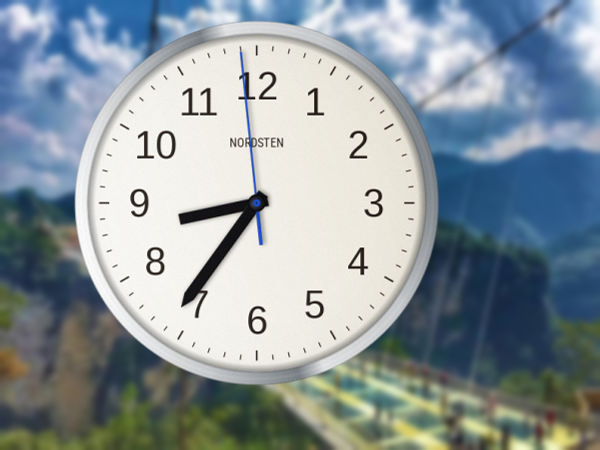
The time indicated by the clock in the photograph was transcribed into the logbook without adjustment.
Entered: 8:35:59
